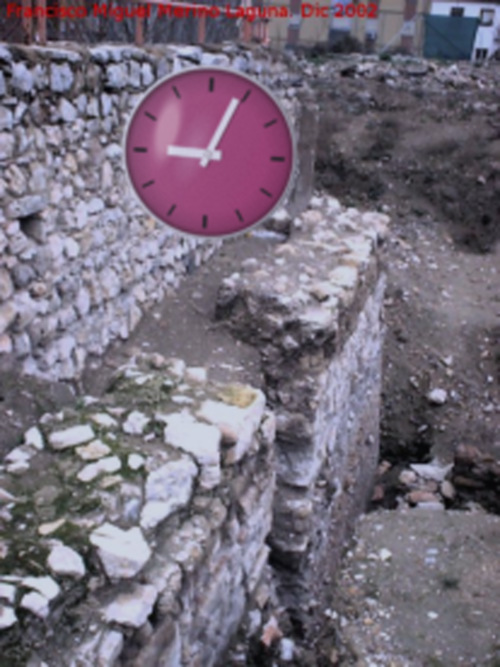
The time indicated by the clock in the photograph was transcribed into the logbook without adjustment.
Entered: 9:04
